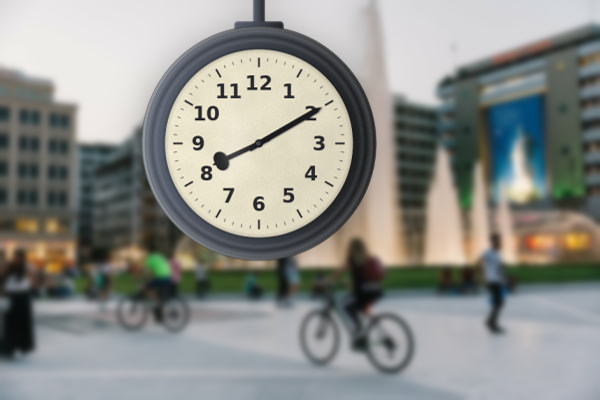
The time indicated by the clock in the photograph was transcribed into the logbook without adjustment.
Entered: 8:10
